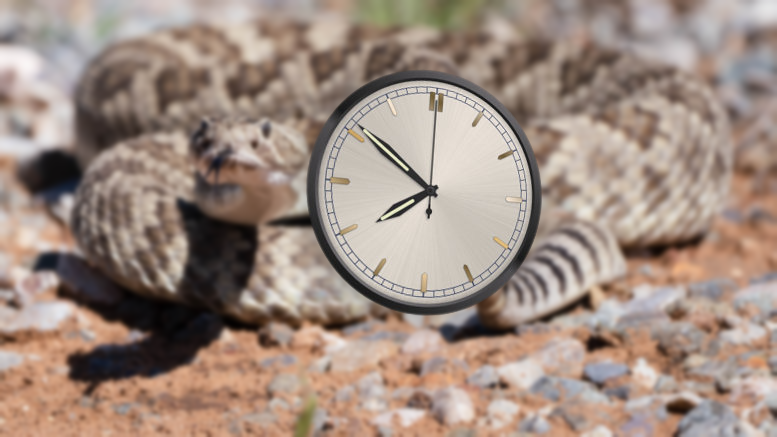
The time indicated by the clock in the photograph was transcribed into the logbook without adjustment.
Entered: 7:51:00
